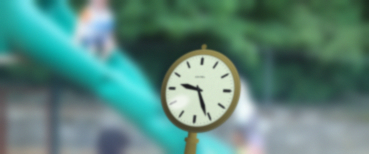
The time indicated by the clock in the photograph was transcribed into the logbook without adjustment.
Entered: 9:26
